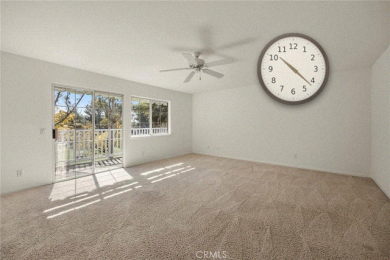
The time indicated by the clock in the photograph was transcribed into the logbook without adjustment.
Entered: 10:22
